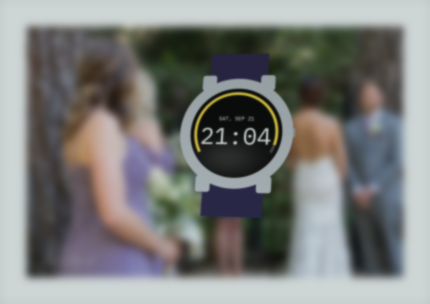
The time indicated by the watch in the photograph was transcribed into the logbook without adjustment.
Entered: 21:04
